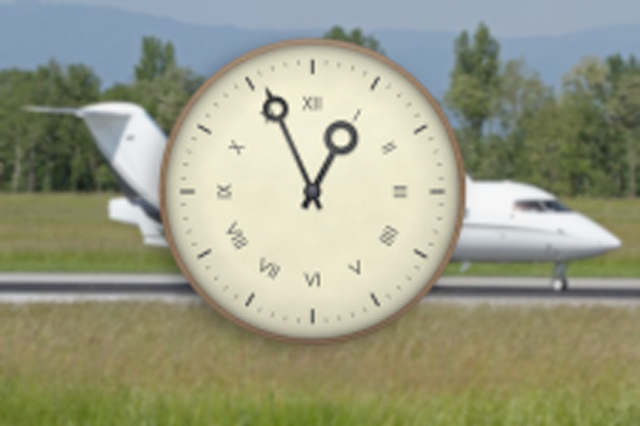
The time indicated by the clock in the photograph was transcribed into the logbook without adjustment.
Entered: 12:56
